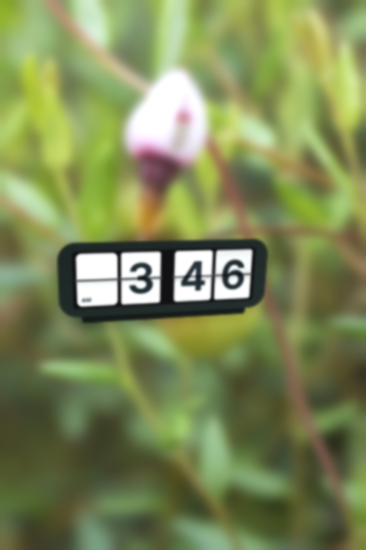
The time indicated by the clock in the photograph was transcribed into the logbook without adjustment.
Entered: 3:46
